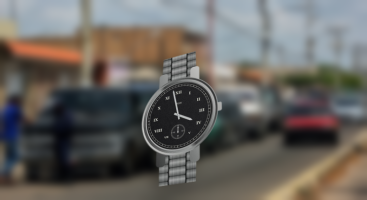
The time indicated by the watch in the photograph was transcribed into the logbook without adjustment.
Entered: 3:58
